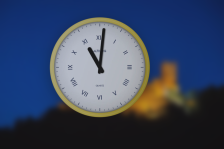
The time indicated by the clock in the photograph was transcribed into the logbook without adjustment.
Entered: 11:01
